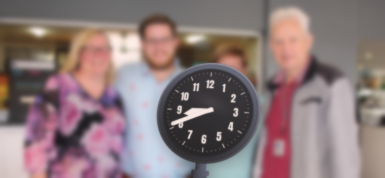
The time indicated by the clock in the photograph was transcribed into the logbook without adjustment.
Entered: 8:41
